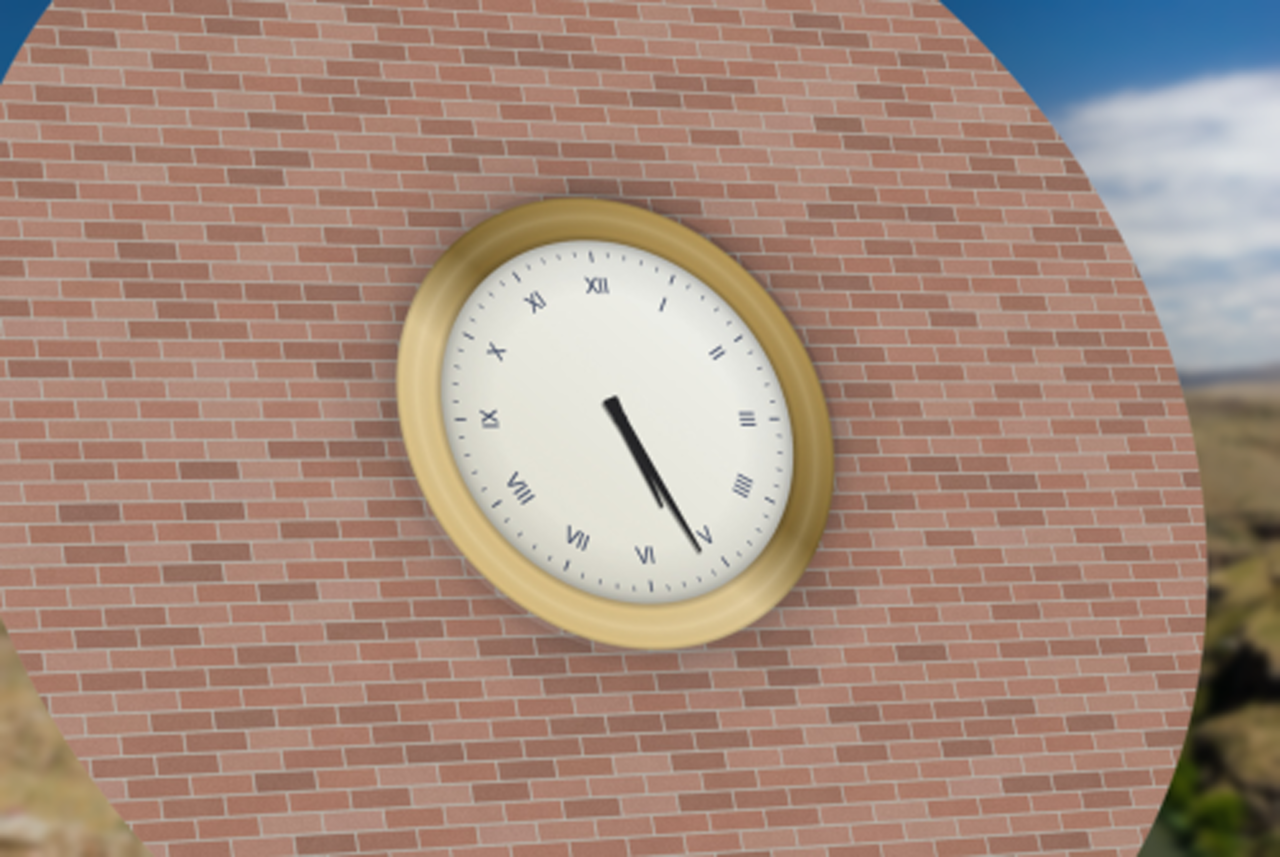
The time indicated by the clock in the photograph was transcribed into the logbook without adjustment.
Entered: 5:26
